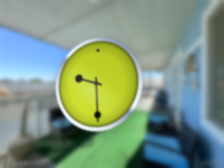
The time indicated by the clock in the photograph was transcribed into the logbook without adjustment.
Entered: 9:29
